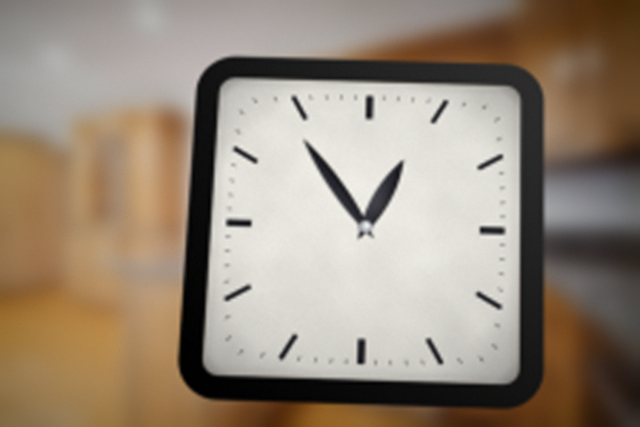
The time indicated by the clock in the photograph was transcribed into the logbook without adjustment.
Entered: 12:54
